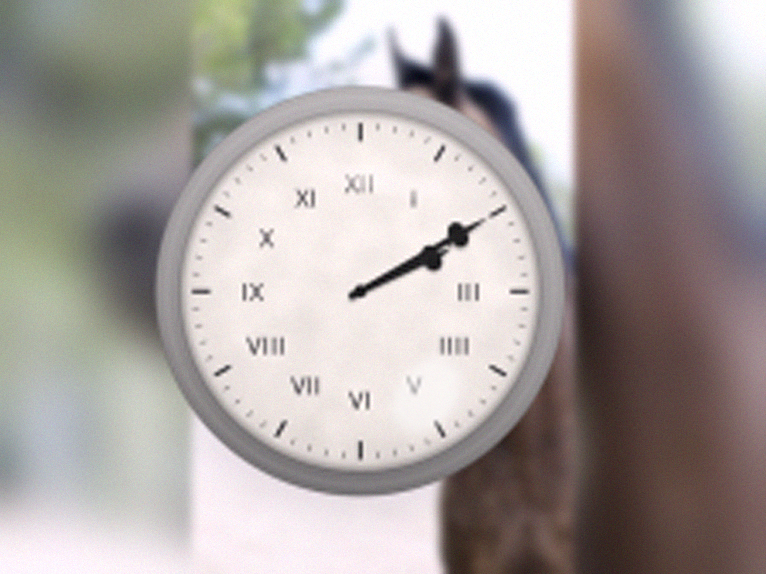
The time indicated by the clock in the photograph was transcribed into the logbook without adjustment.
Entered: 2:10
